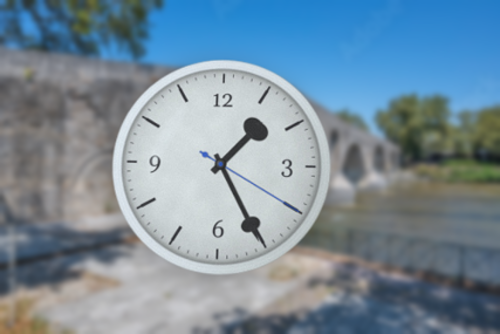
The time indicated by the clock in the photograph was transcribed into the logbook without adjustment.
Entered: 1:25:20
